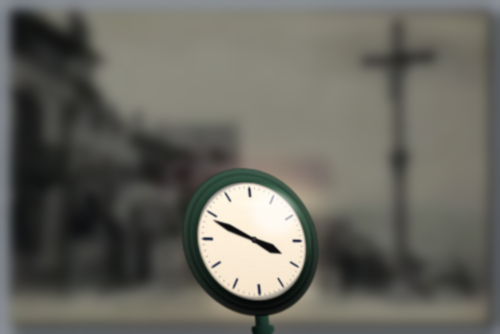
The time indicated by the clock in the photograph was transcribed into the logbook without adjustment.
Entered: 3:49
